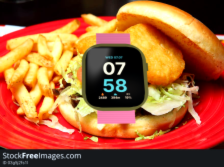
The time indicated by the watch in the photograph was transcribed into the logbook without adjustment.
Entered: 7:58
